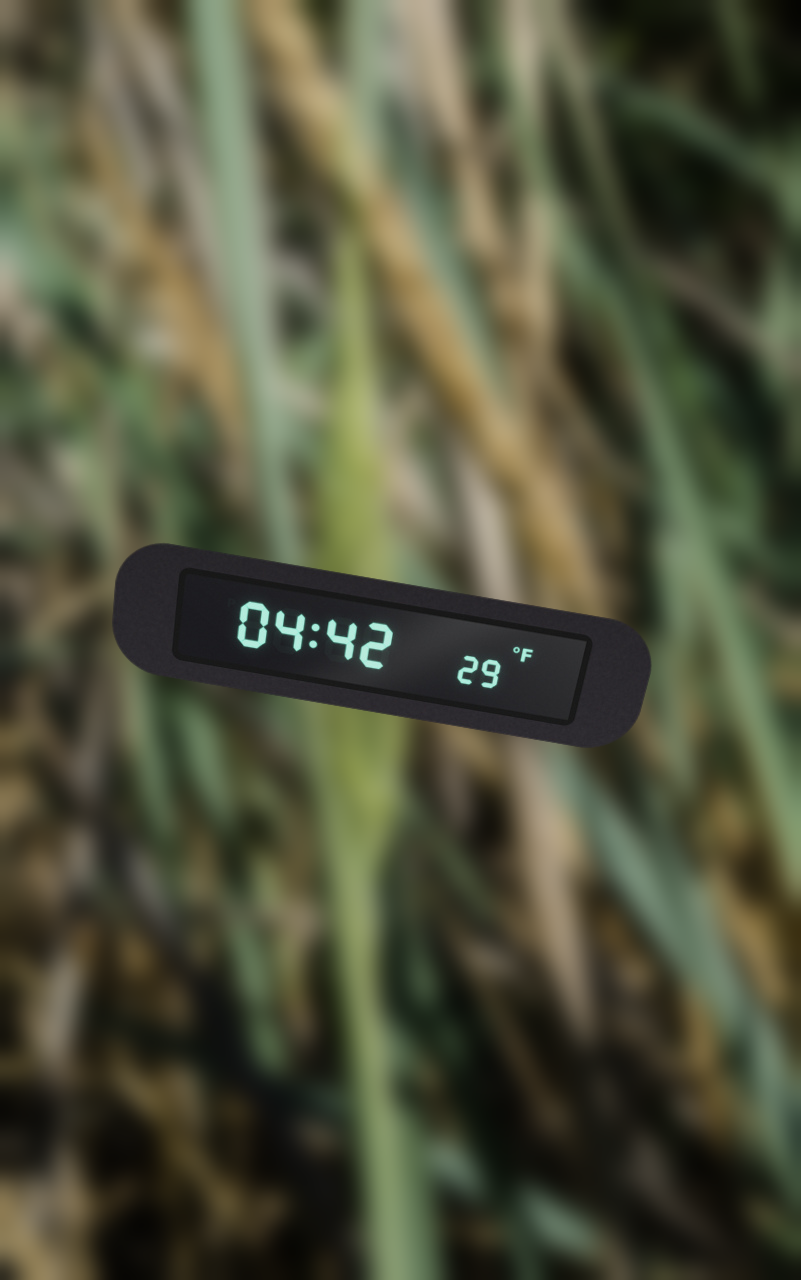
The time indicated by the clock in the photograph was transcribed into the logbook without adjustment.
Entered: 4:42
